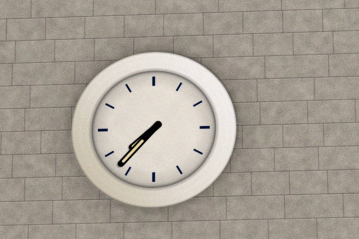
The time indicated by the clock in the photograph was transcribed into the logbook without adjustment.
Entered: 7:37
